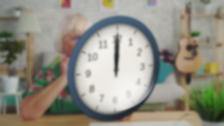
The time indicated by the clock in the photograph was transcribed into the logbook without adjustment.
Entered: 12:00
